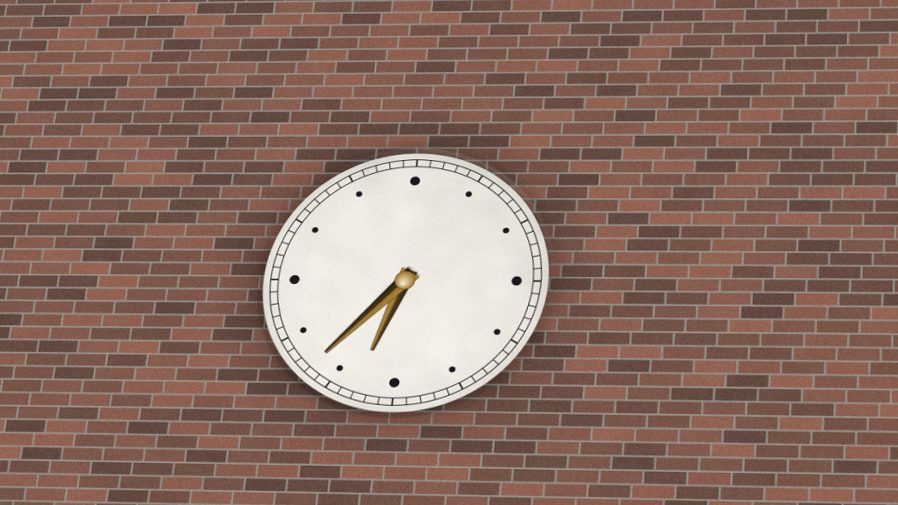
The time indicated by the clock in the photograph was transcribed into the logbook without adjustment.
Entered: 6:37
